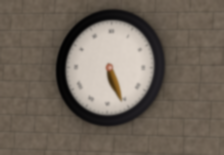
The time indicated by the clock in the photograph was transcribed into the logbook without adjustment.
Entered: 5:26
